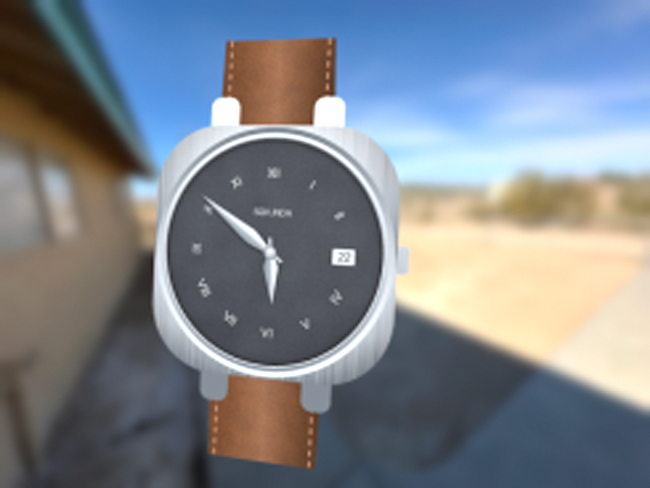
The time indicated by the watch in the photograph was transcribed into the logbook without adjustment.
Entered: 5:51
